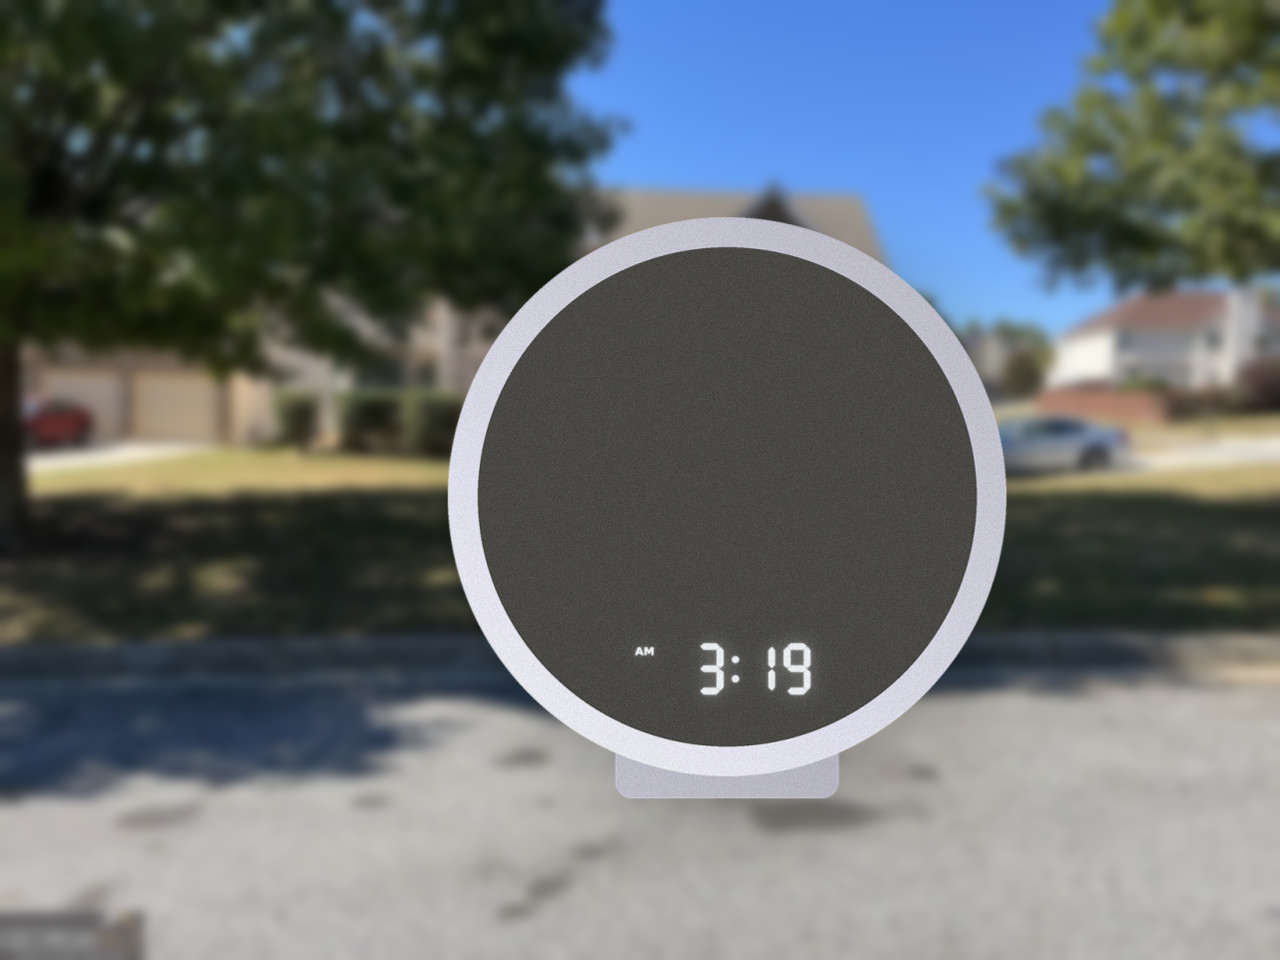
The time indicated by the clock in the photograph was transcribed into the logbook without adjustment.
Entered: 3:19
